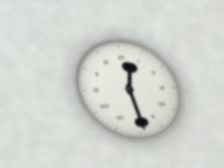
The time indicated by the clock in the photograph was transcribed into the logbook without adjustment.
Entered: 12:29
